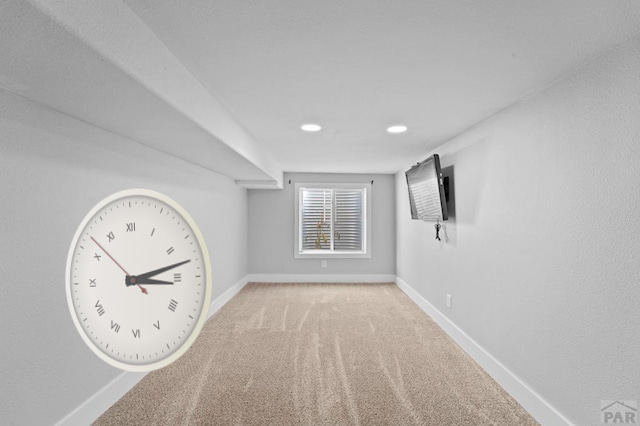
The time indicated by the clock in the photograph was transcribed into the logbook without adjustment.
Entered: 3:12:52
